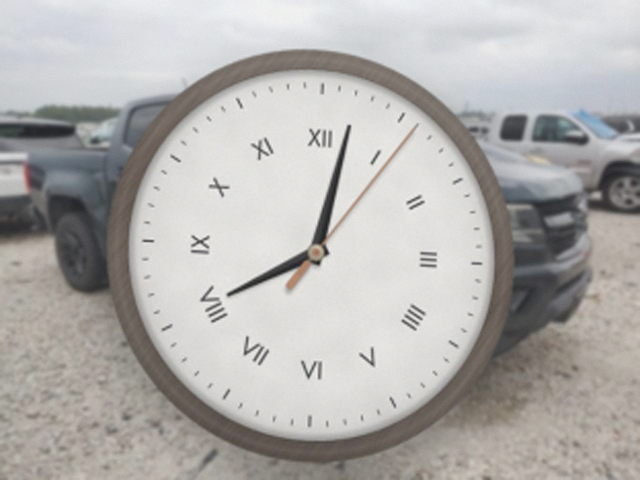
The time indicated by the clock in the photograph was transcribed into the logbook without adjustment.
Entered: 8:02:06
